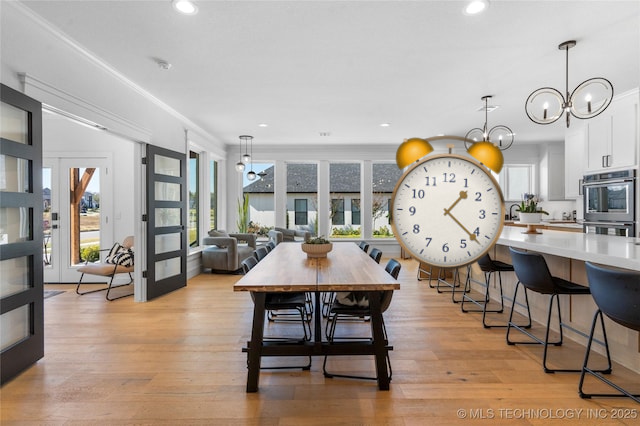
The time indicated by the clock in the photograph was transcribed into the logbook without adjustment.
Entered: 1:22
